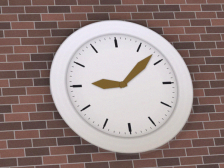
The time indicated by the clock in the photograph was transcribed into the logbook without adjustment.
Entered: 9:08
